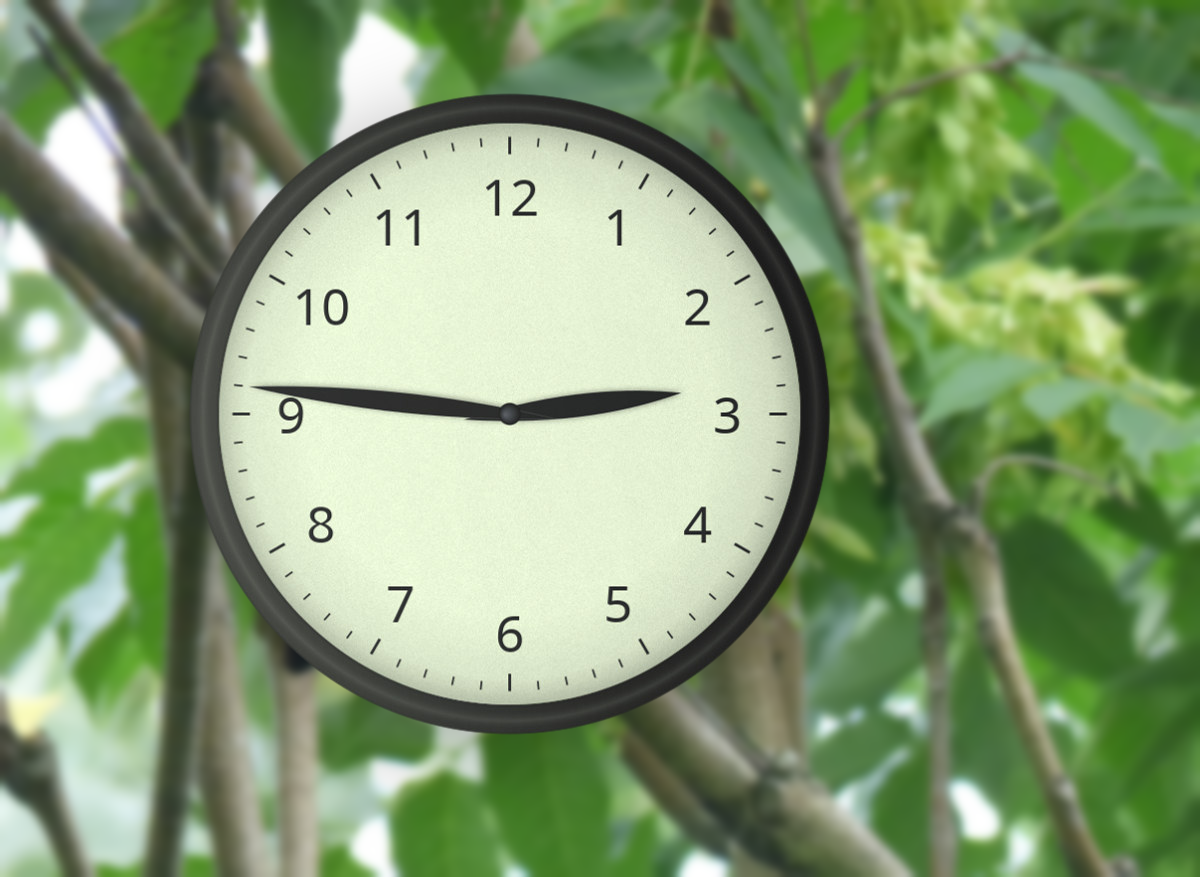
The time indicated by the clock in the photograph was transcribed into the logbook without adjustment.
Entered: 2:46
